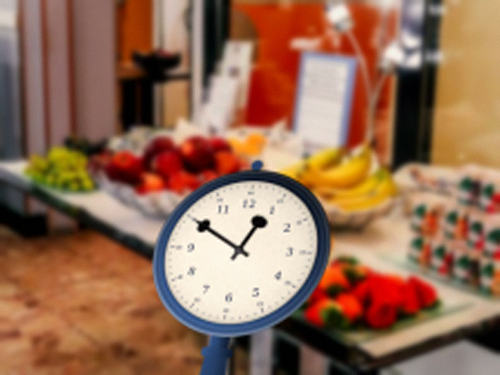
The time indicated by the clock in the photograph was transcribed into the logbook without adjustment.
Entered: 12:50
